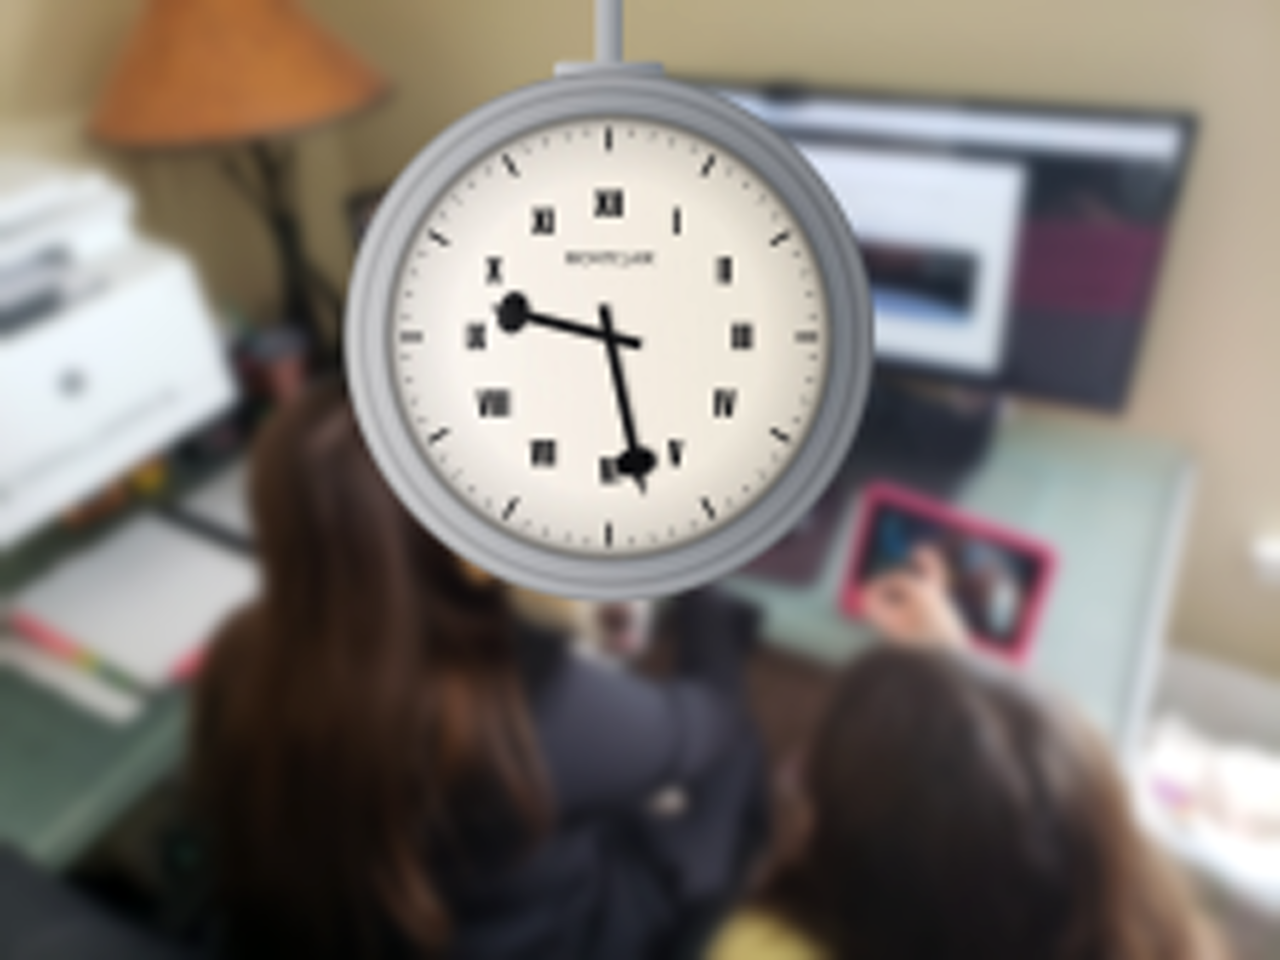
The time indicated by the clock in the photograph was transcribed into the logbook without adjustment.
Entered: 9:28
